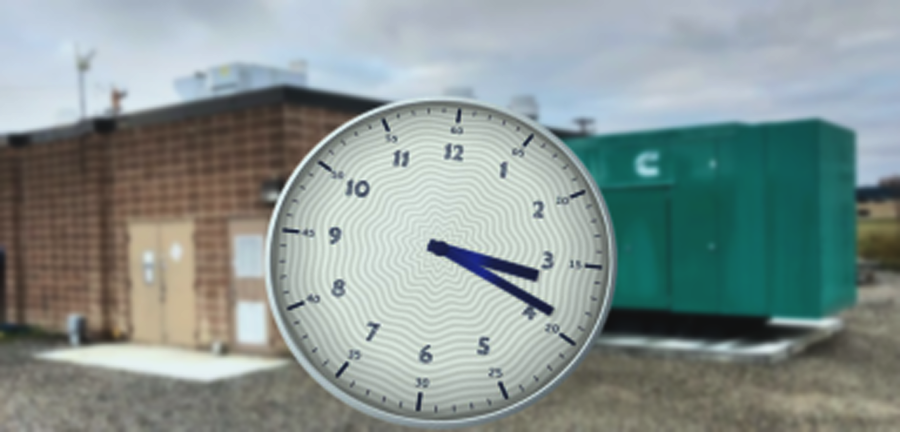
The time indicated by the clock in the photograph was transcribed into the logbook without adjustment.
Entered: 3:19
